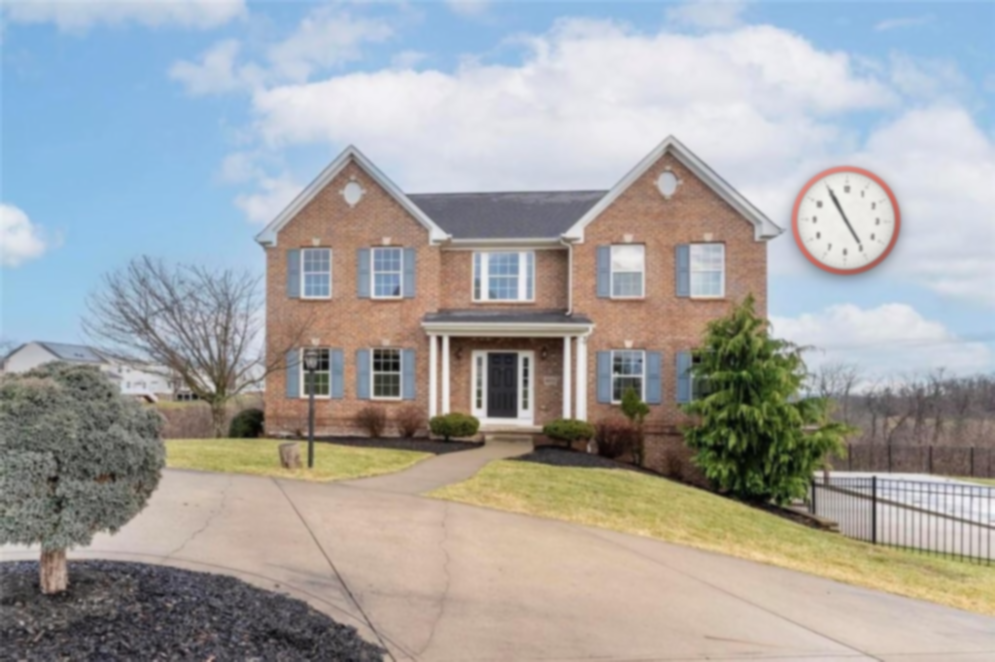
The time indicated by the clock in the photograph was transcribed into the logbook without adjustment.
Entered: 4:55
